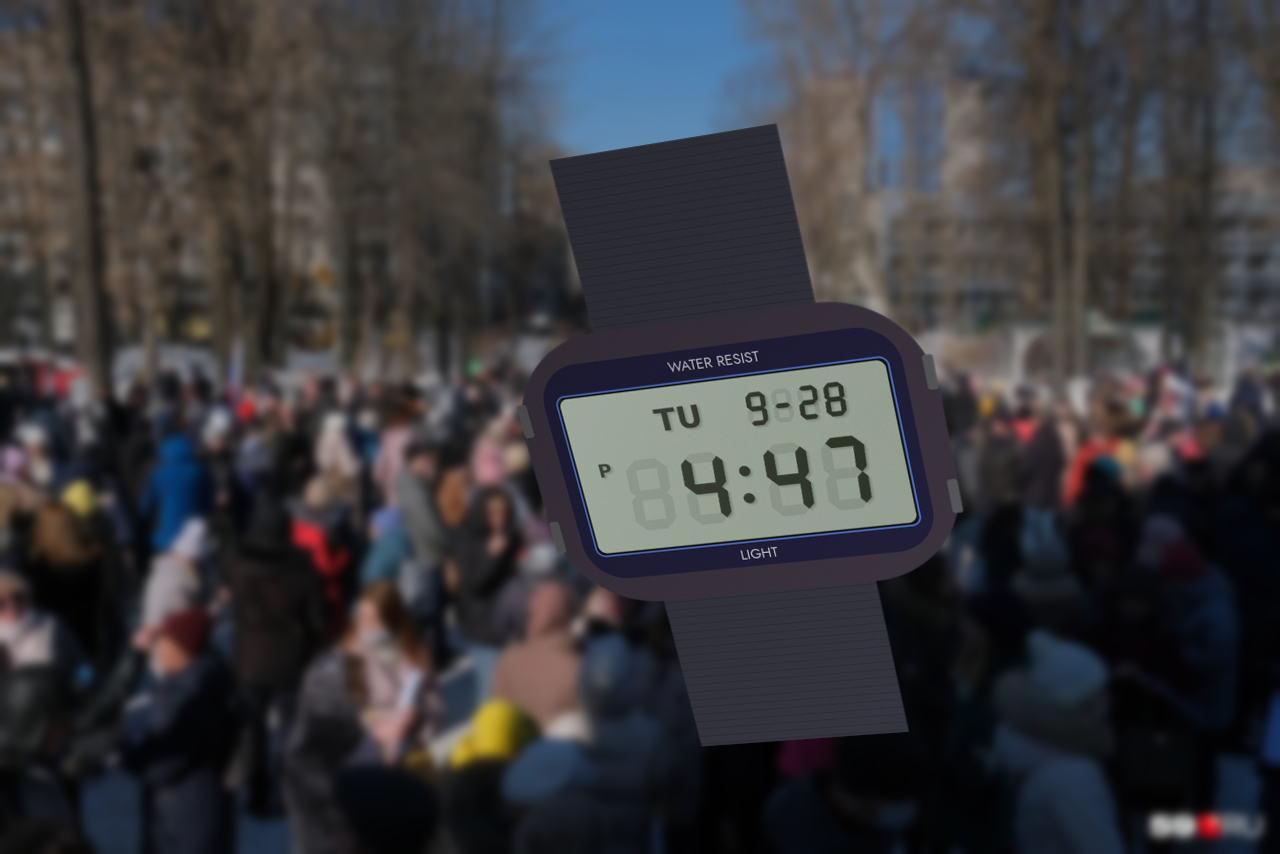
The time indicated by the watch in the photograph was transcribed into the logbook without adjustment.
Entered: 4:47
